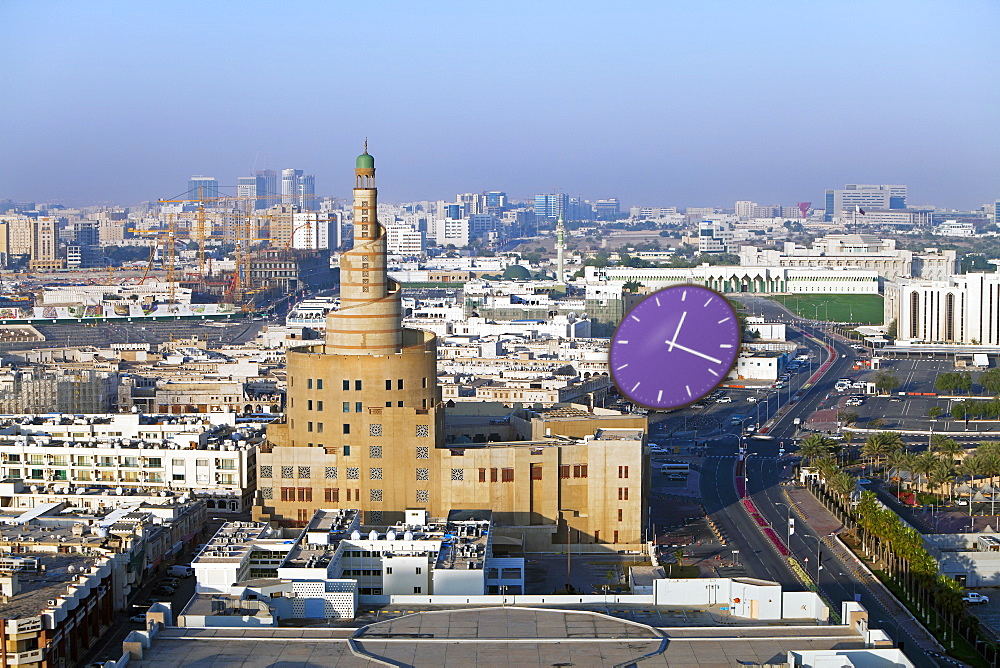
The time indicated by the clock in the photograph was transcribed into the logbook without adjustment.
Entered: 12:18
